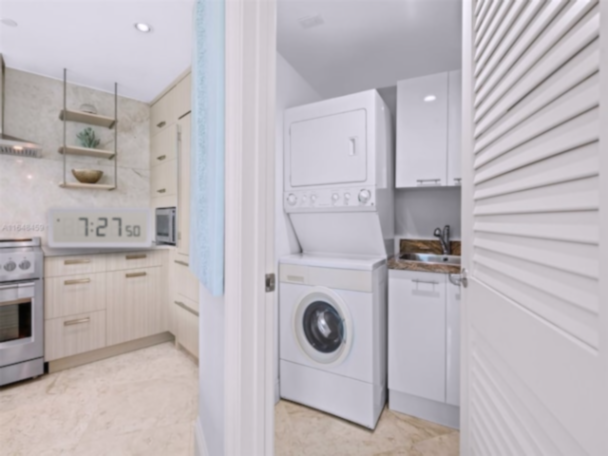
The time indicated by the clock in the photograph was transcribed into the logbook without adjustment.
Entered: 7:27
